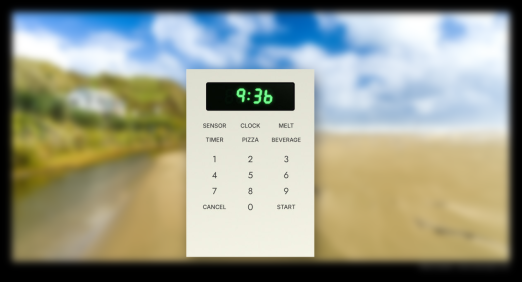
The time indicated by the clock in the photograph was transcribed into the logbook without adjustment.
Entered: 9:36
